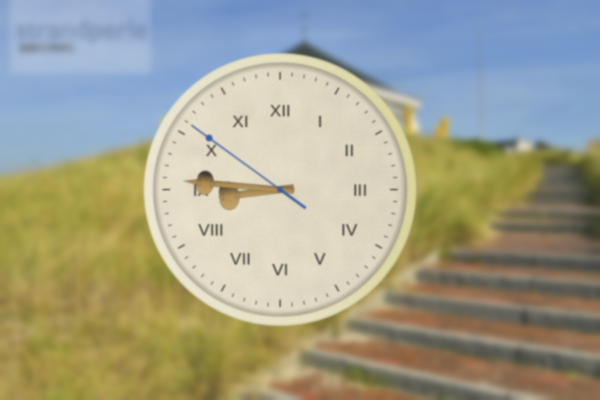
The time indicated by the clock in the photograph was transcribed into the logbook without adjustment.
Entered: 8:45:51
